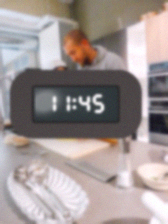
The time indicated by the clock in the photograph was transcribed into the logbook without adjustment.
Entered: 11:45
